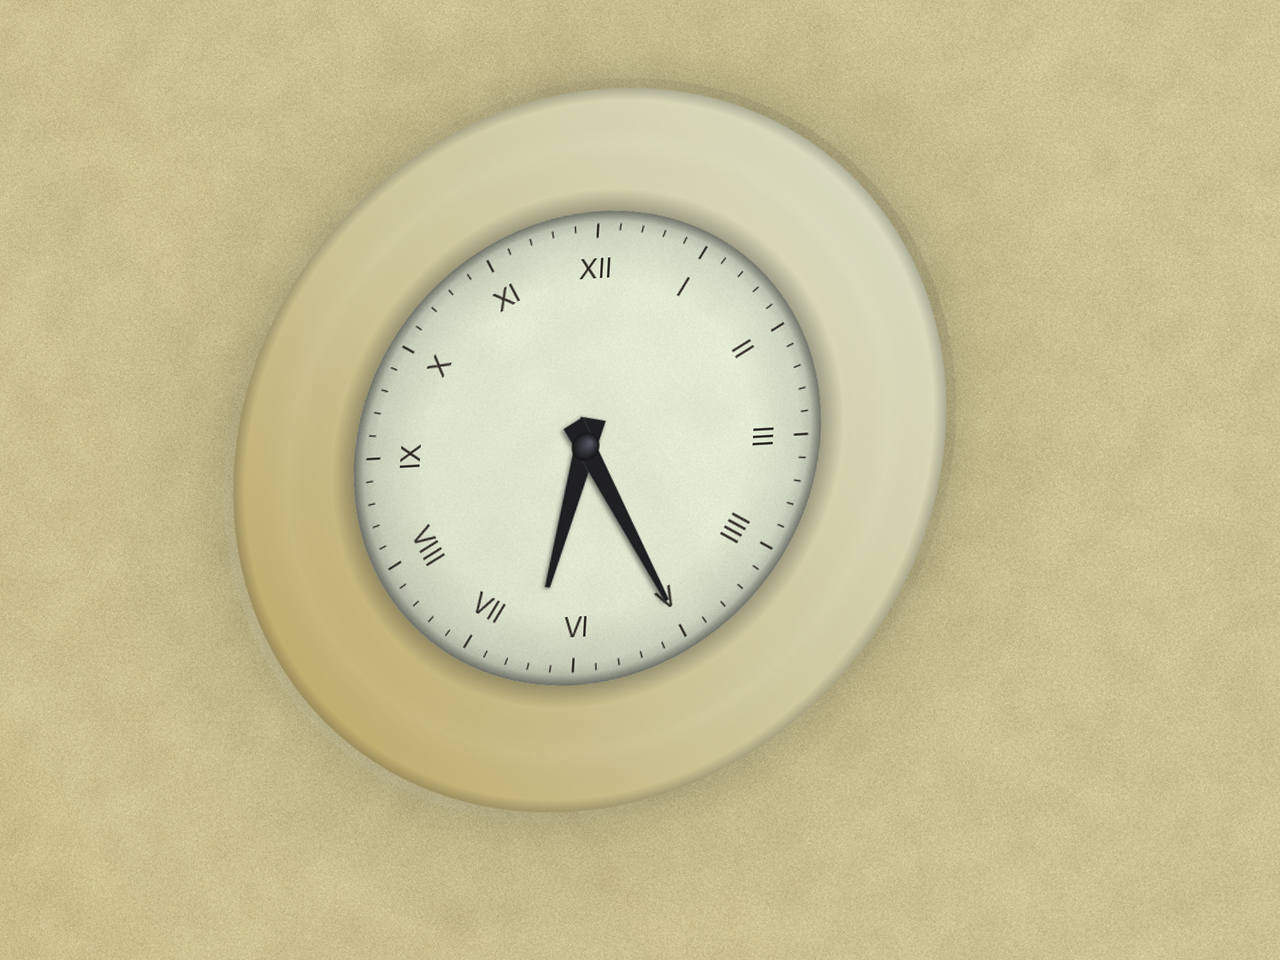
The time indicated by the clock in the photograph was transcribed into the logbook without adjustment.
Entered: 6:25
